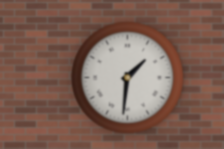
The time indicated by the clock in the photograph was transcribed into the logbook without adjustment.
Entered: 1:31
